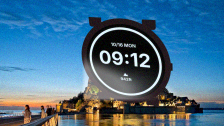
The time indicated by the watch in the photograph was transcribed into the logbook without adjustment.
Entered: 9:12
